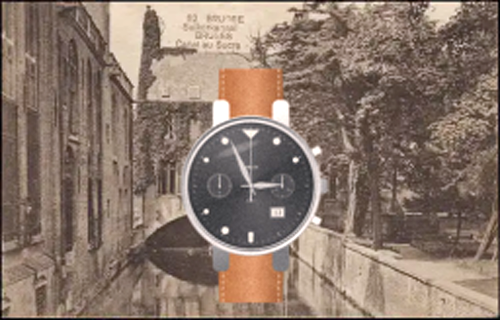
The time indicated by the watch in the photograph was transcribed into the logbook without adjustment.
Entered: 2:56
